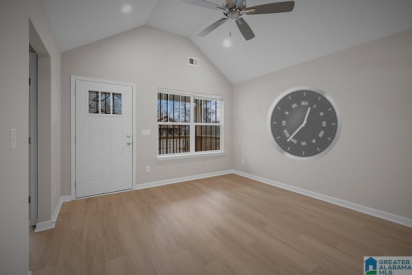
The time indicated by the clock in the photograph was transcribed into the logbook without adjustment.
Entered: 12:37
